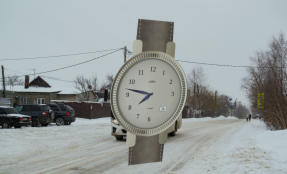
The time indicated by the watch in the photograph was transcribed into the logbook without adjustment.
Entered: 7:47
